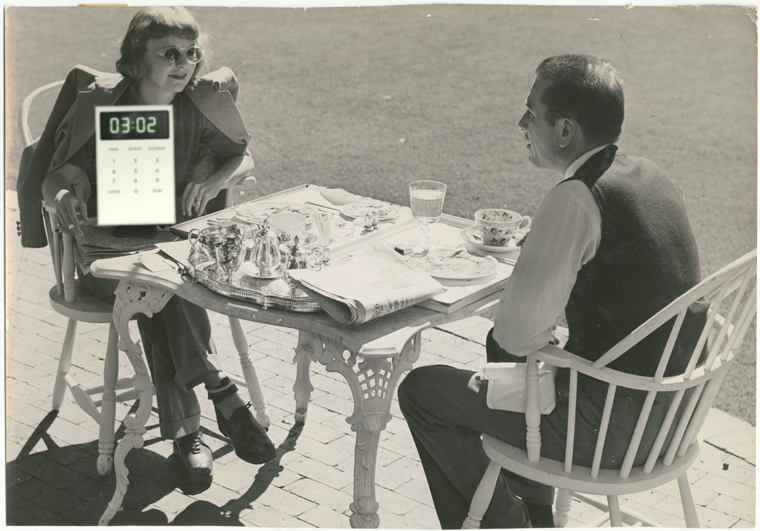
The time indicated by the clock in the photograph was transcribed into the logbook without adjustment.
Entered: 3:02
